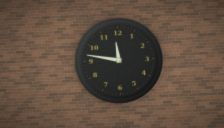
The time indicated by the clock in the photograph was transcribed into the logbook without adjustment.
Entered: 11:47
